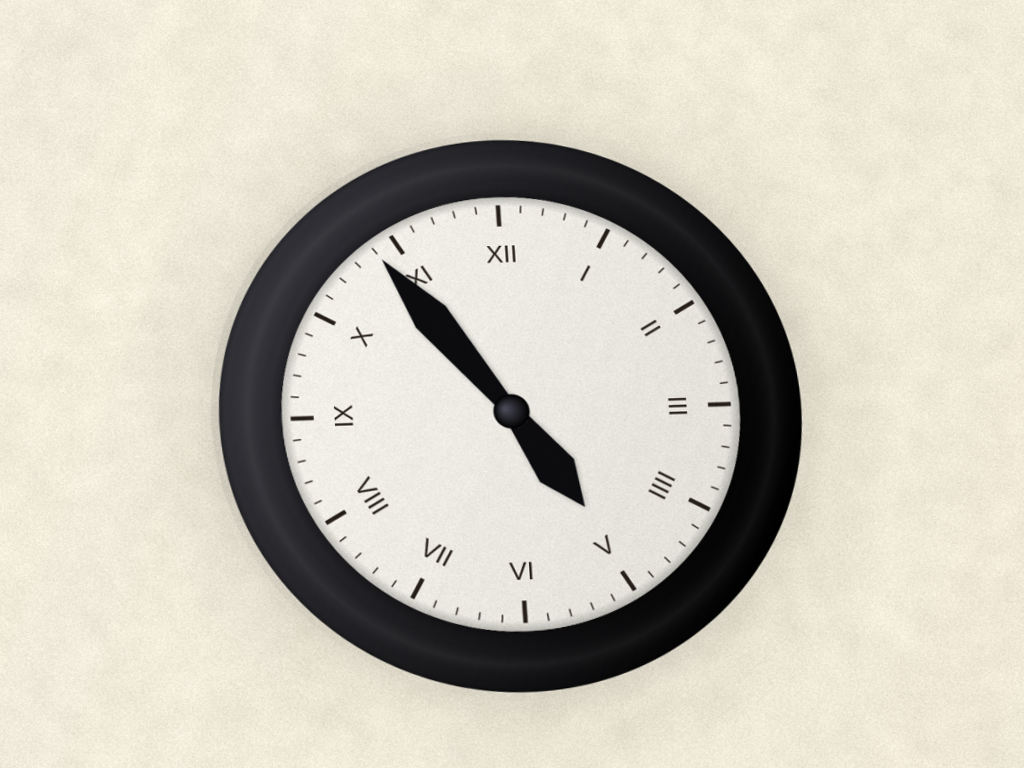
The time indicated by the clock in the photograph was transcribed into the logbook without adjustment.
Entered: 4:54
